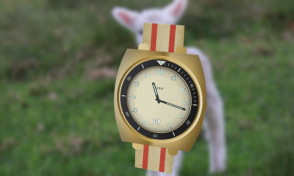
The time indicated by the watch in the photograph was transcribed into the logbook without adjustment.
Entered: 11:17
